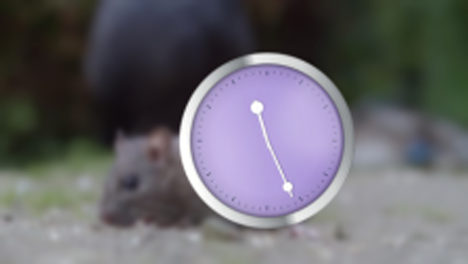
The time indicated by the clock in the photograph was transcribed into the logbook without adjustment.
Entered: 11:26
